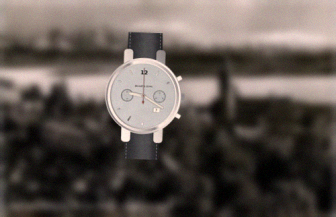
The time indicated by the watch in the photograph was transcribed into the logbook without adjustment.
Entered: 9:20
